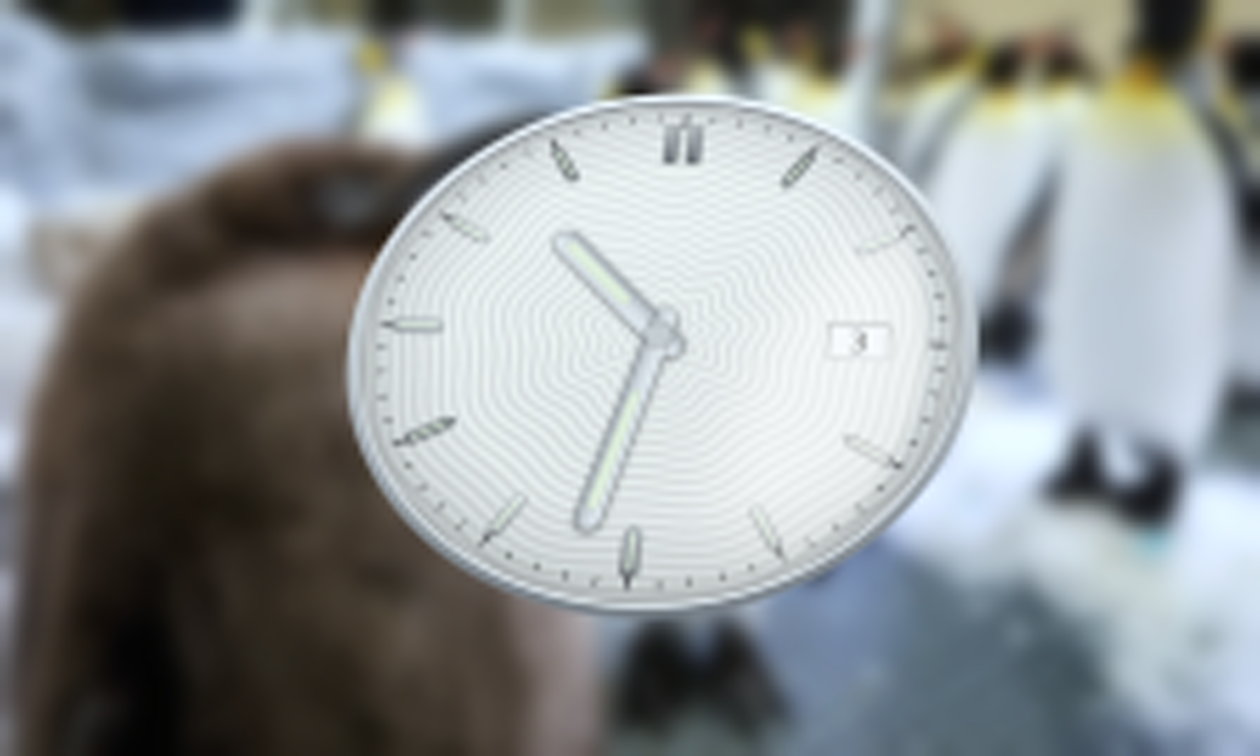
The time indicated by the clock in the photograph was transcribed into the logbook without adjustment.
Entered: 10:32
